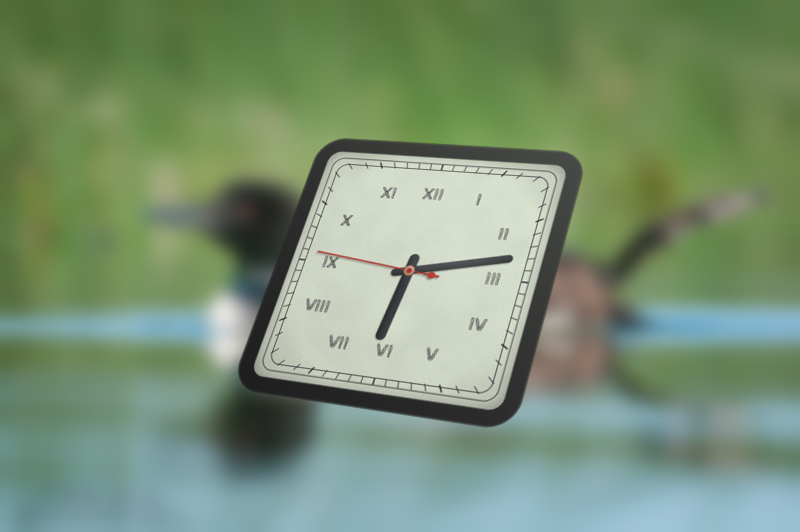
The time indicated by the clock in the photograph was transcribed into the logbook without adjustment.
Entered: 6:12:46
